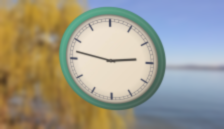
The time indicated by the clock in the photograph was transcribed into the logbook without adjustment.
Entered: 2:47
